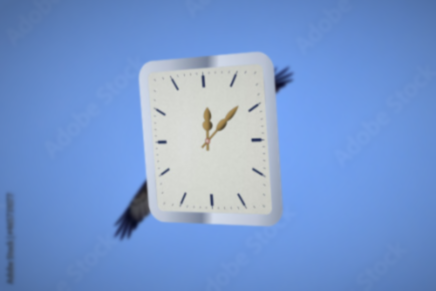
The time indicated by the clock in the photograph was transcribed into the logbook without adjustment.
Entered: 12:08
